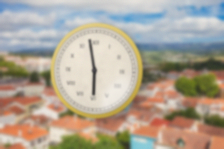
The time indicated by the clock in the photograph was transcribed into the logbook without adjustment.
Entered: 5:58
